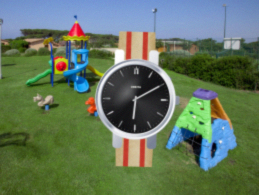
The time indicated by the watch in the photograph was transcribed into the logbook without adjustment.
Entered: 6:10
